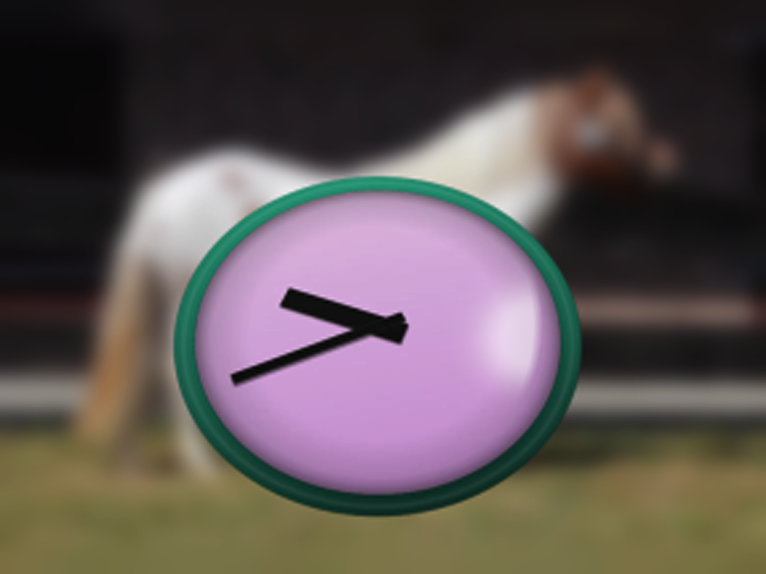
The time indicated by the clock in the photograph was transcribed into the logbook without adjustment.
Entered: 9:41
